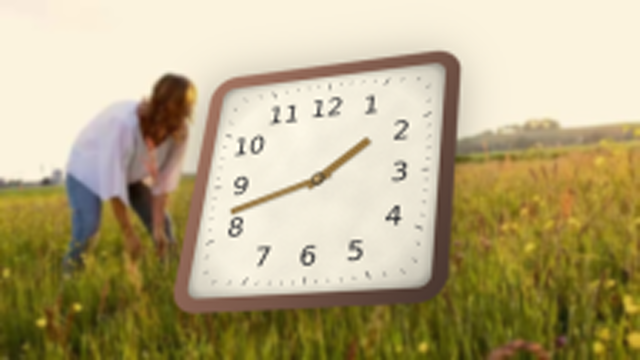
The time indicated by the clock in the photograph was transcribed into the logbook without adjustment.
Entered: 1:42
